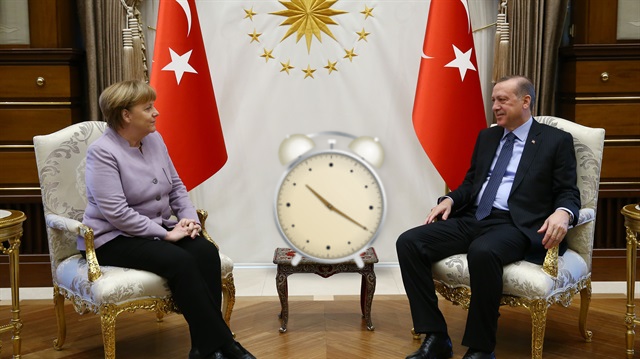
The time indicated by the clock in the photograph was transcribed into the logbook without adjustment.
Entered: 10:20
